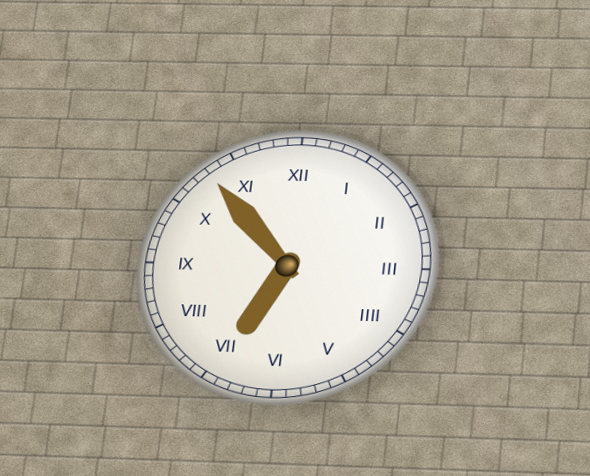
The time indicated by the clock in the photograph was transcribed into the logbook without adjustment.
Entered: 6:53
